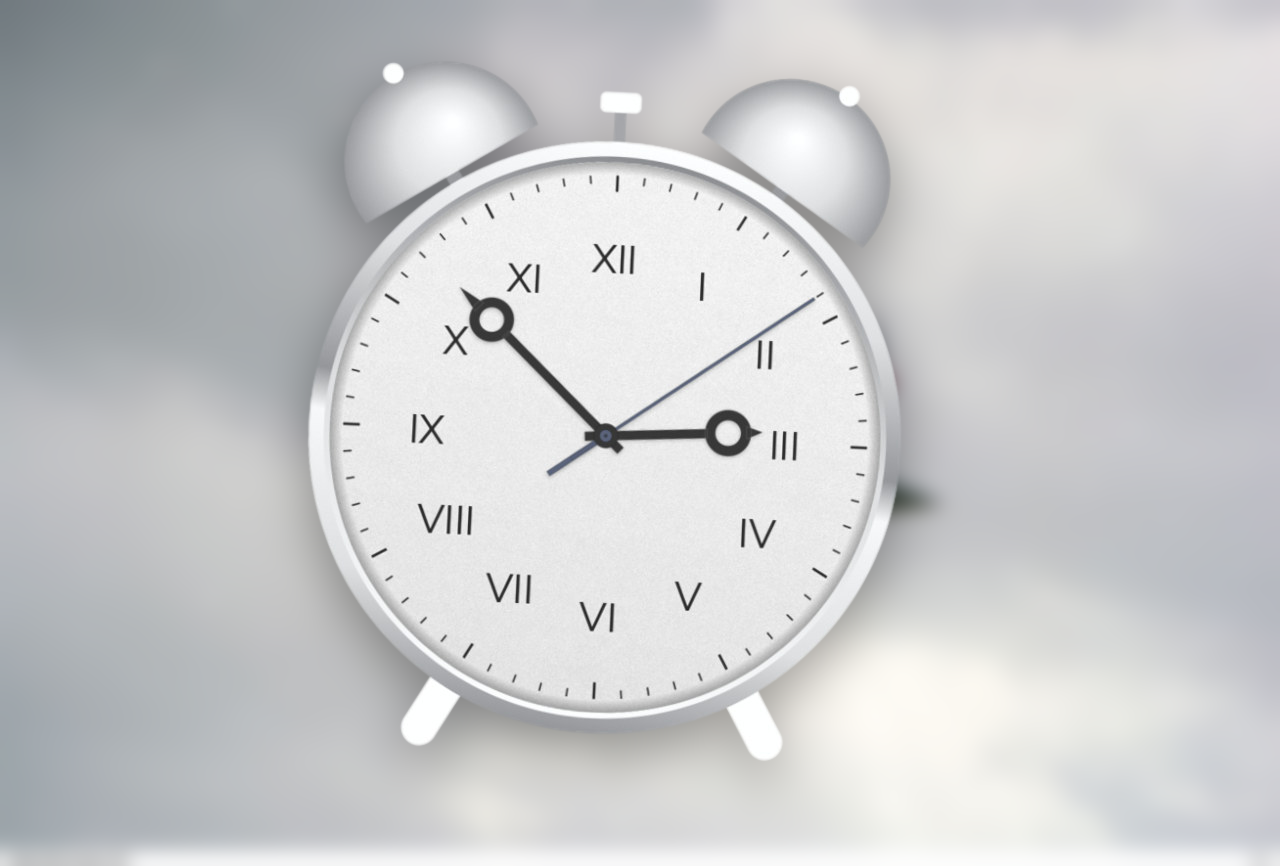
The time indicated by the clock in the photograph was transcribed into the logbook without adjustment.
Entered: 2:52:09
